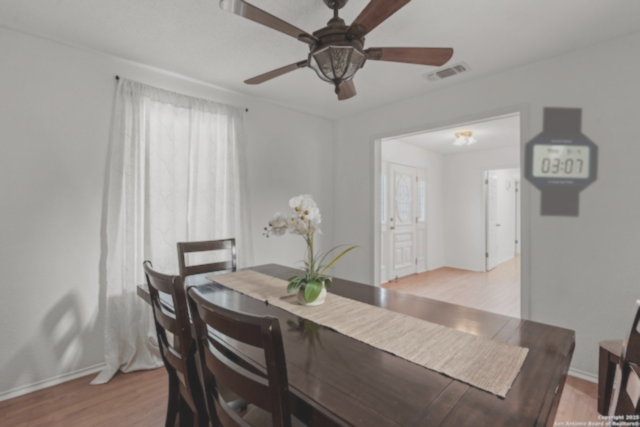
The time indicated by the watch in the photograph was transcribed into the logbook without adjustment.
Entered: 3:07
